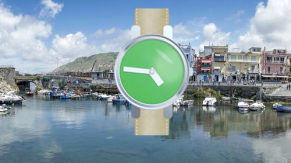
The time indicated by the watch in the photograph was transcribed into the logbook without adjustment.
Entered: 4:46
